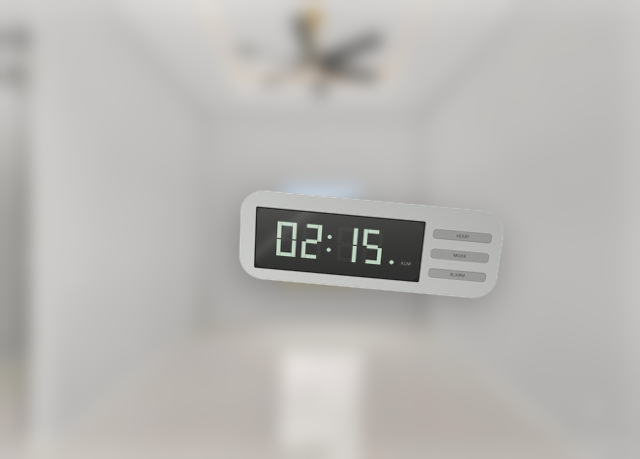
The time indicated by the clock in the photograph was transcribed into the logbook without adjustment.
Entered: 2:15
